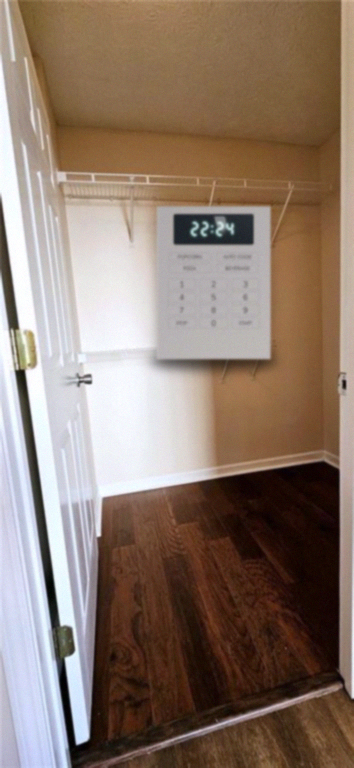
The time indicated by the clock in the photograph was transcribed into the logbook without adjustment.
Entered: 22:24
